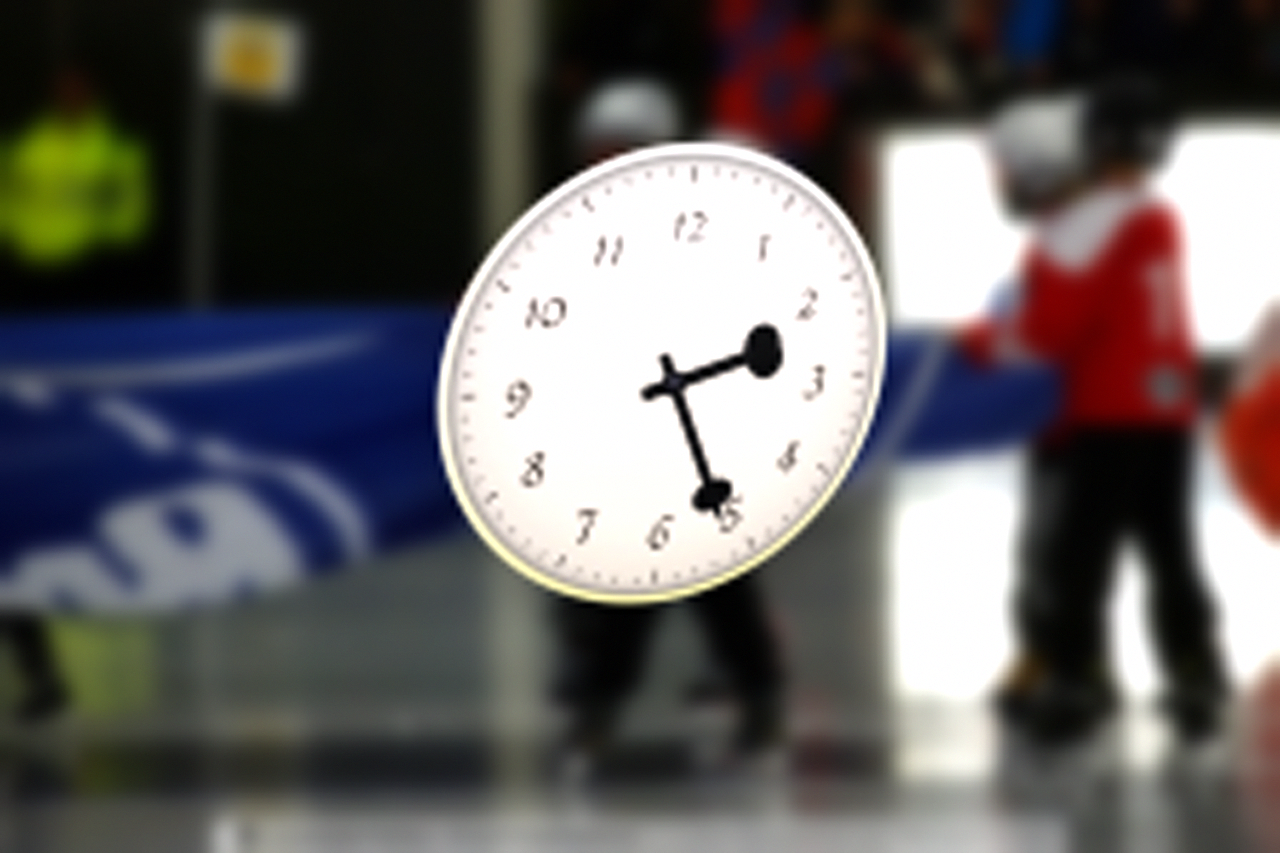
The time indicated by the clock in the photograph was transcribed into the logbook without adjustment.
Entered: 2:26
